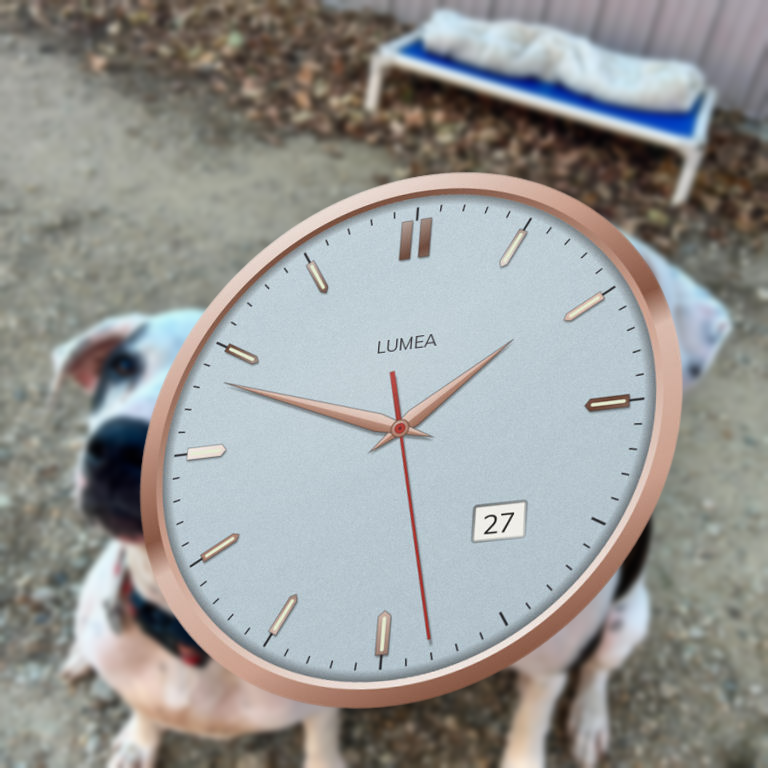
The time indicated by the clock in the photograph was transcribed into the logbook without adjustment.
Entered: 1:48:28
